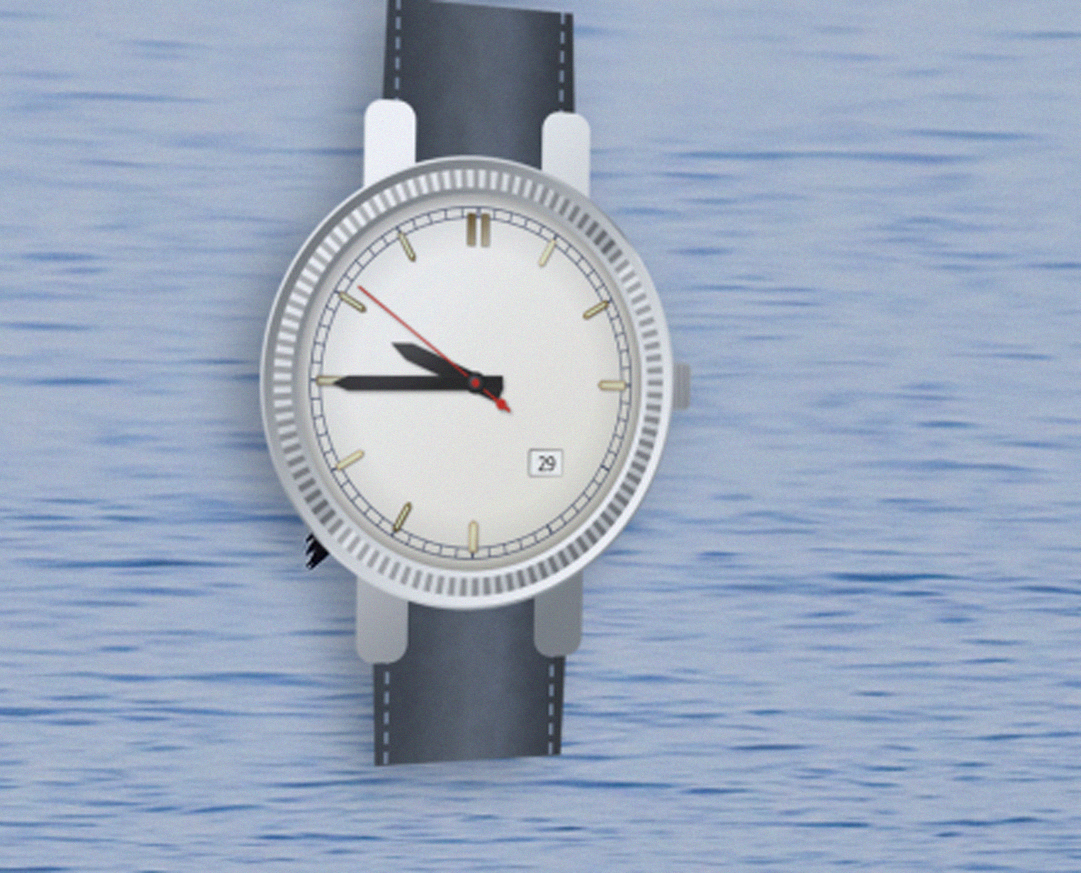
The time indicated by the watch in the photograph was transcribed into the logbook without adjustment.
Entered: 9:44:51
